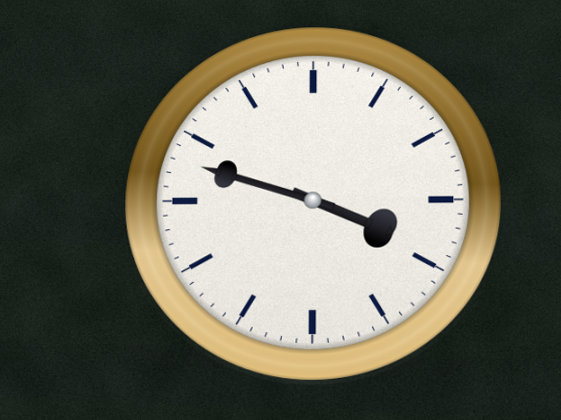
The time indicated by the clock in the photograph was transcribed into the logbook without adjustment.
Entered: 3:48
